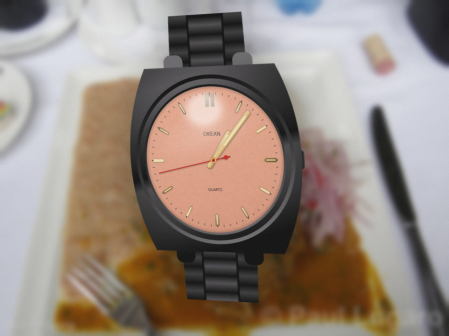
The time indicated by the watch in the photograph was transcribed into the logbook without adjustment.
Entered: 1:06:43
